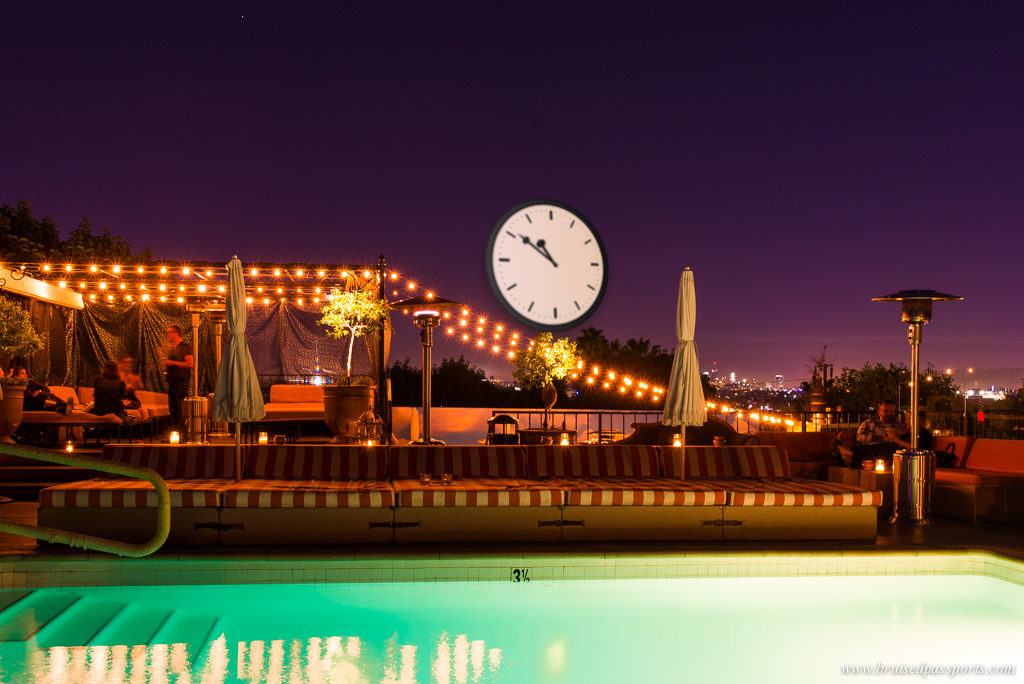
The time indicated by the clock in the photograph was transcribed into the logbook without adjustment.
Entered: 10:51
